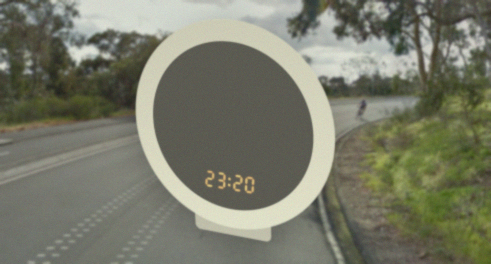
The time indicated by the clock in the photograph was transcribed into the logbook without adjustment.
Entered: 23:20
